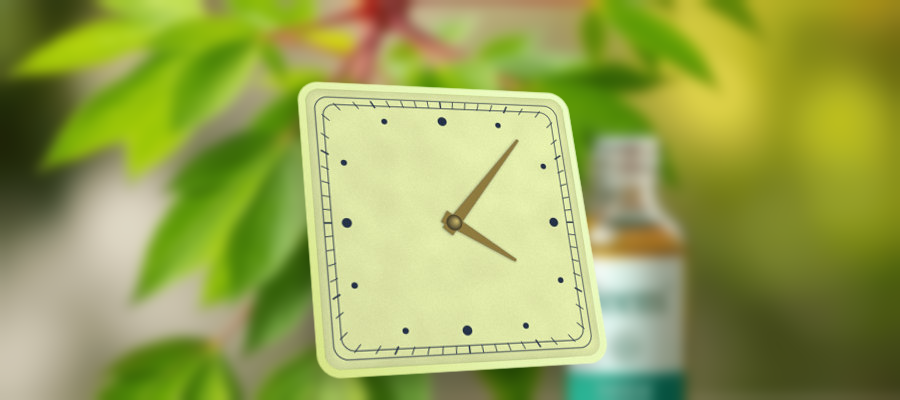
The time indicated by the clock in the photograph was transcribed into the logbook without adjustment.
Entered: 4:07
